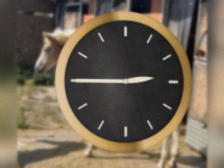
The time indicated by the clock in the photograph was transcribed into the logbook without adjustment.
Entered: 2:45
